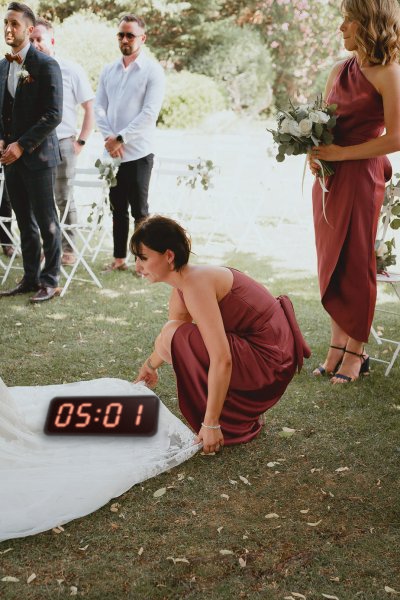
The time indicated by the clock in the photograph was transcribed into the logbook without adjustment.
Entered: 5:01
